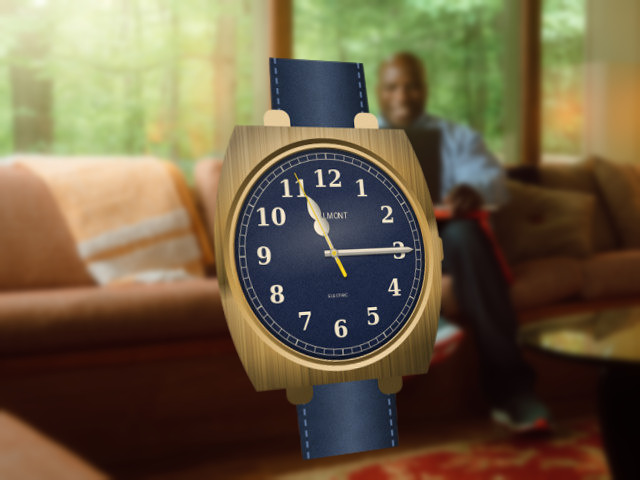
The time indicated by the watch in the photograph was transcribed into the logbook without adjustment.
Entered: 11:14:56
